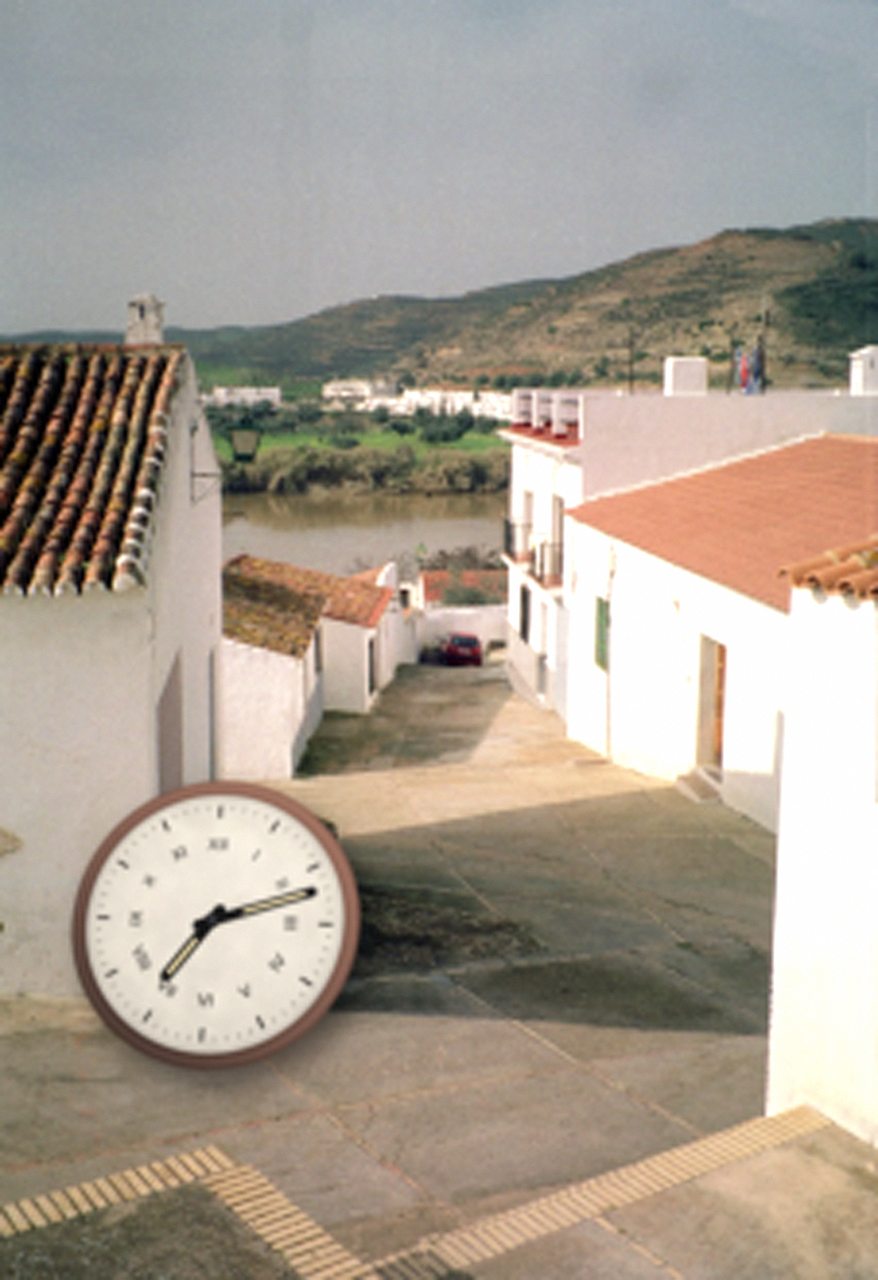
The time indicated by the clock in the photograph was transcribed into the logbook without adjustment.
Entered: 7:12
